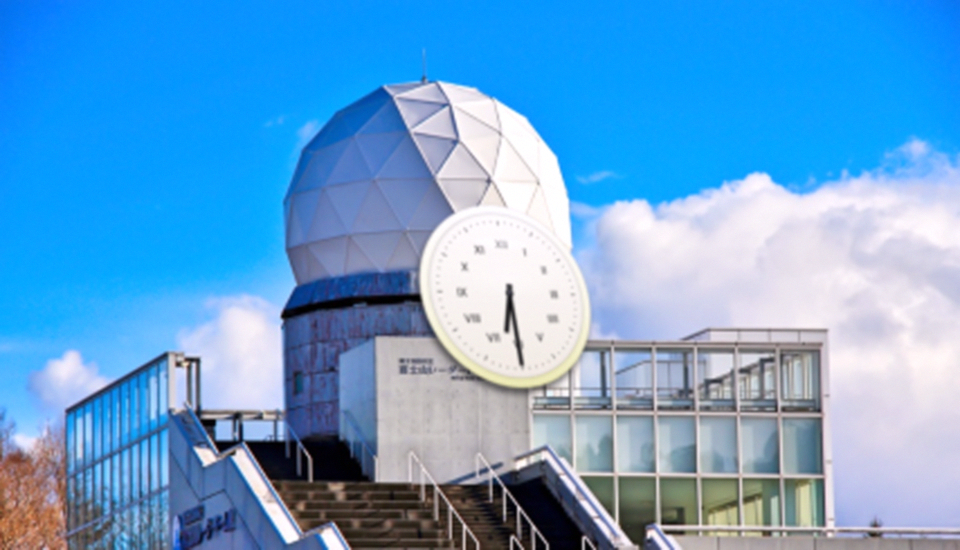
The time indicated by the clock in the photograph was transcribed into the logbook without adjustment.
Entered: 6:30
